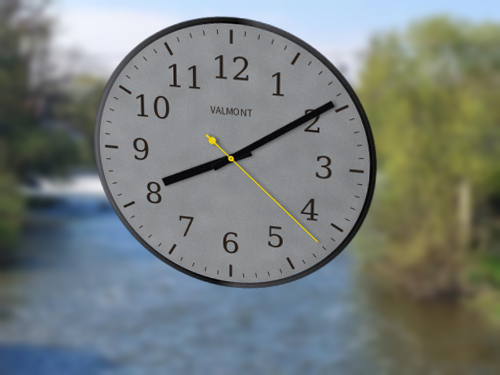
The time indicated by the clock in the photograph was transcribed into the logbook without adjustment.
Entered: 8:09:22
